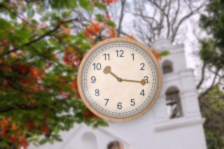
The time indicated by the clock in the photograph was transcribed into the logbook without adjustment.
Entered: 10:16
